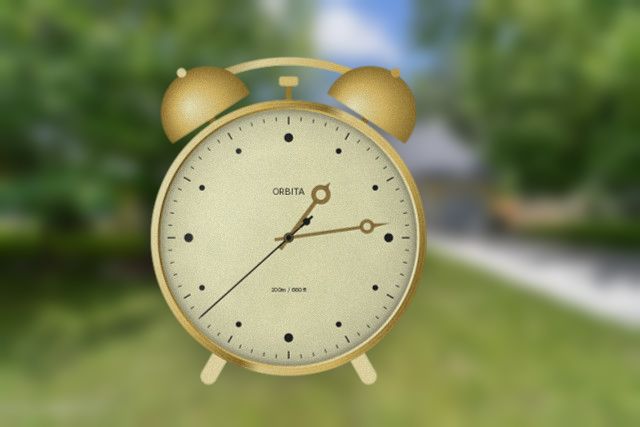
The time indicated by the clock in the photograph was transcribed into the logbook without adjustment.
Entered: 1:13:38
